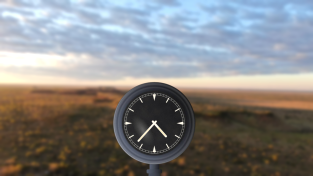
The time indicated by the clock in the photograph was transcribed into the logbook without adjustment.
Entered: 4:37
